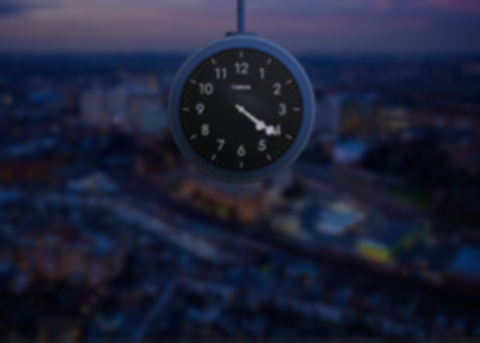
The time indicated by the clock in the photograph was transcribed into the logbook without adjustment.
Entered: 4:21
